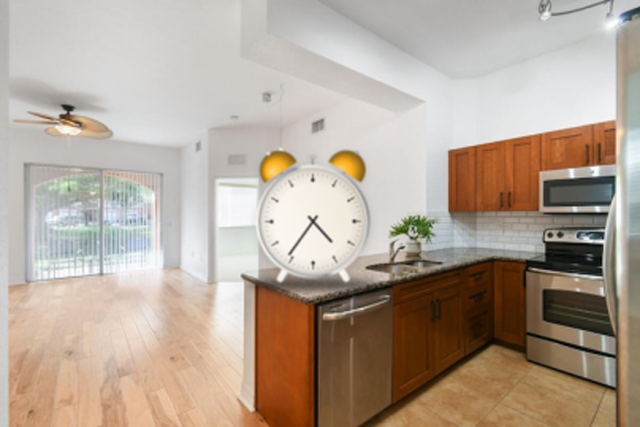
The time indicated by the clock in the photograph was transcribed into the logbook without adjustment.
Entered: 4:36
